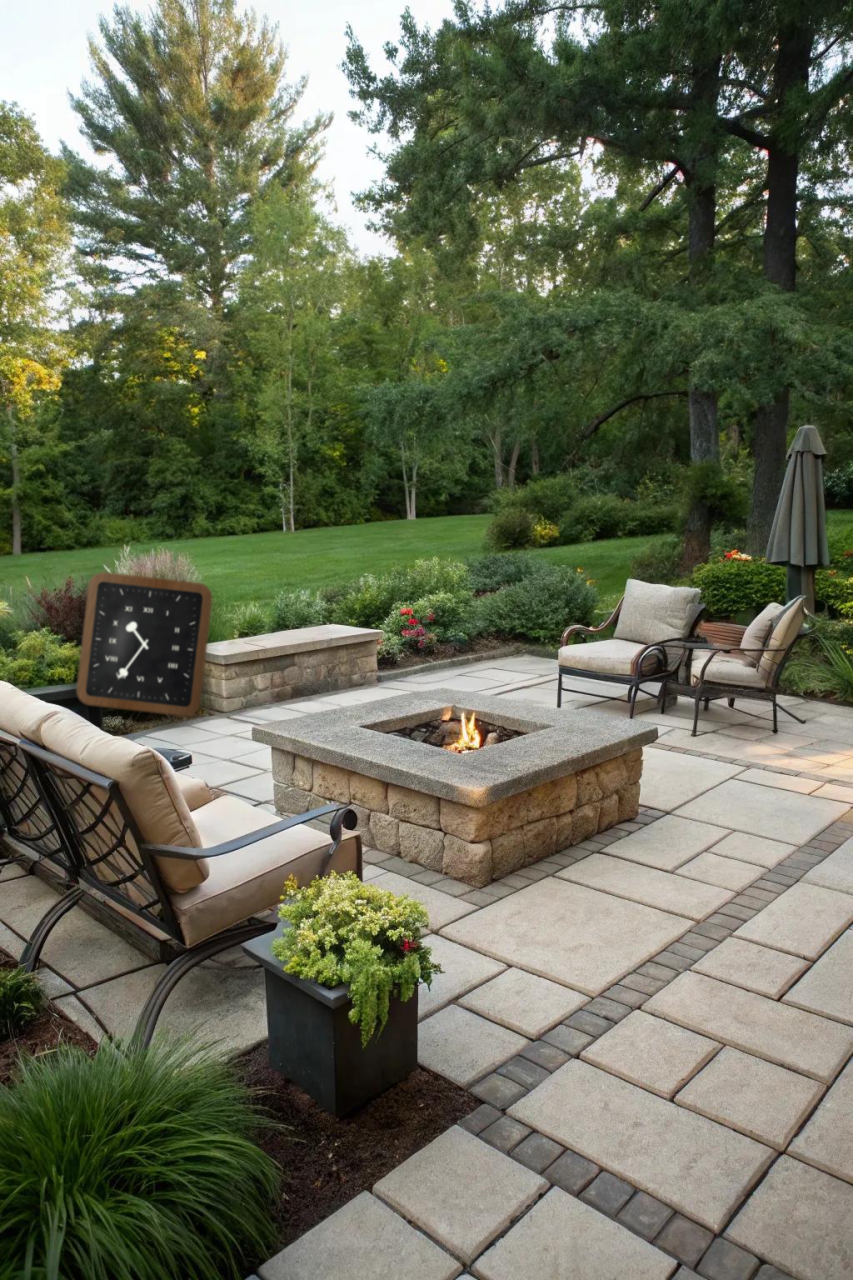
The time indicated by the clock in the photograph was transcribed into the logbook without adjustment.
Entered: 10:35
